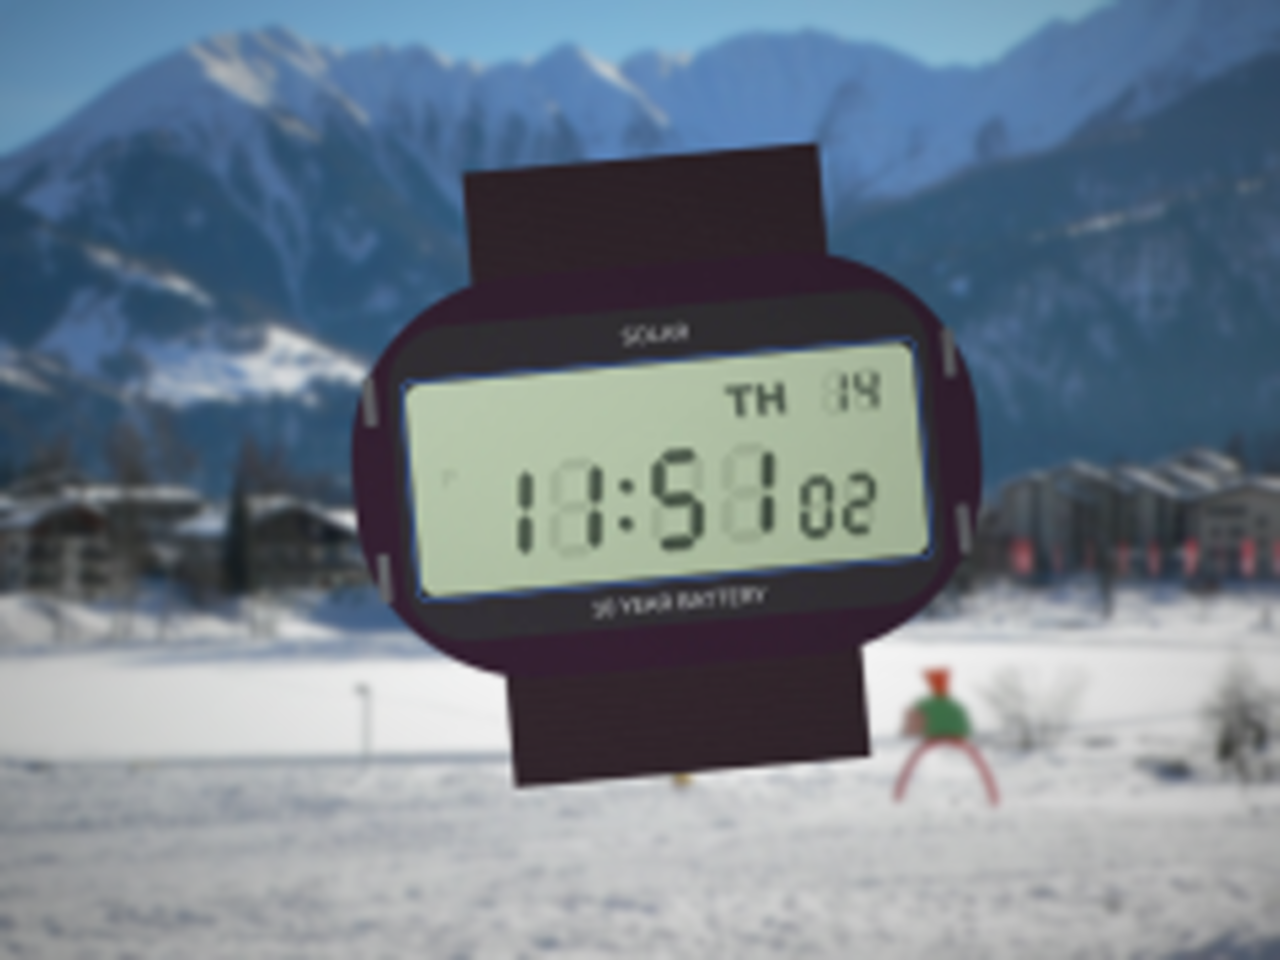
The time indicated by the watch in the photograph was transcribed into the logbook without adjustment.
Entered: 11:51:02
